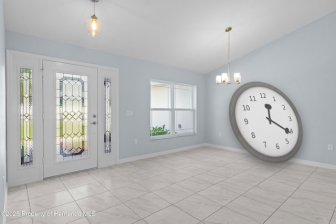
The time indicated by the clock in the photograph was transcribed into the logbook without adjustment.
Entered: 12:21
